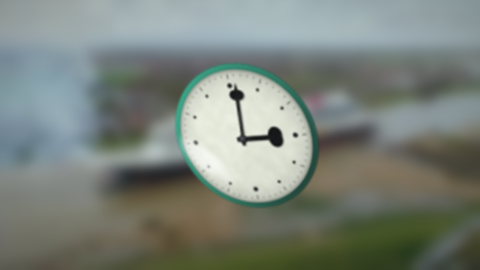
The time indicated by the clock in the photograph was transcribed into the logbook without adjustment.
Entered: 3:01
